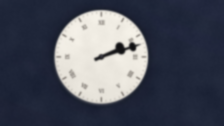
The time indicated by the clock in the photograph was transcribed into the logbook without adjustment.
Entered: 2:12
